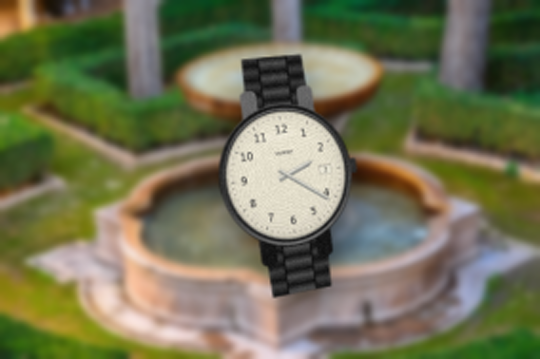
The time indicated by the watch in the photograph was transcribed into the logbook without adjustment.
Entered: 2:21
